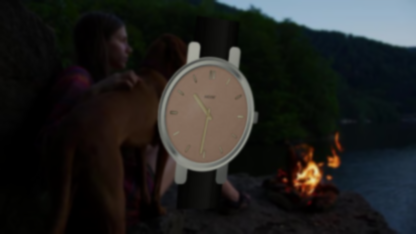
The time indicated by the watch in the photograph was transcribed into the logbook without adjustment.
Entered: 10:31
